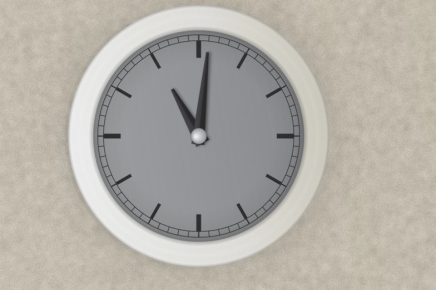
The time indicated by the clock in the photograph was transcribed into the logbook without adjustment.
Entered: 11:01
